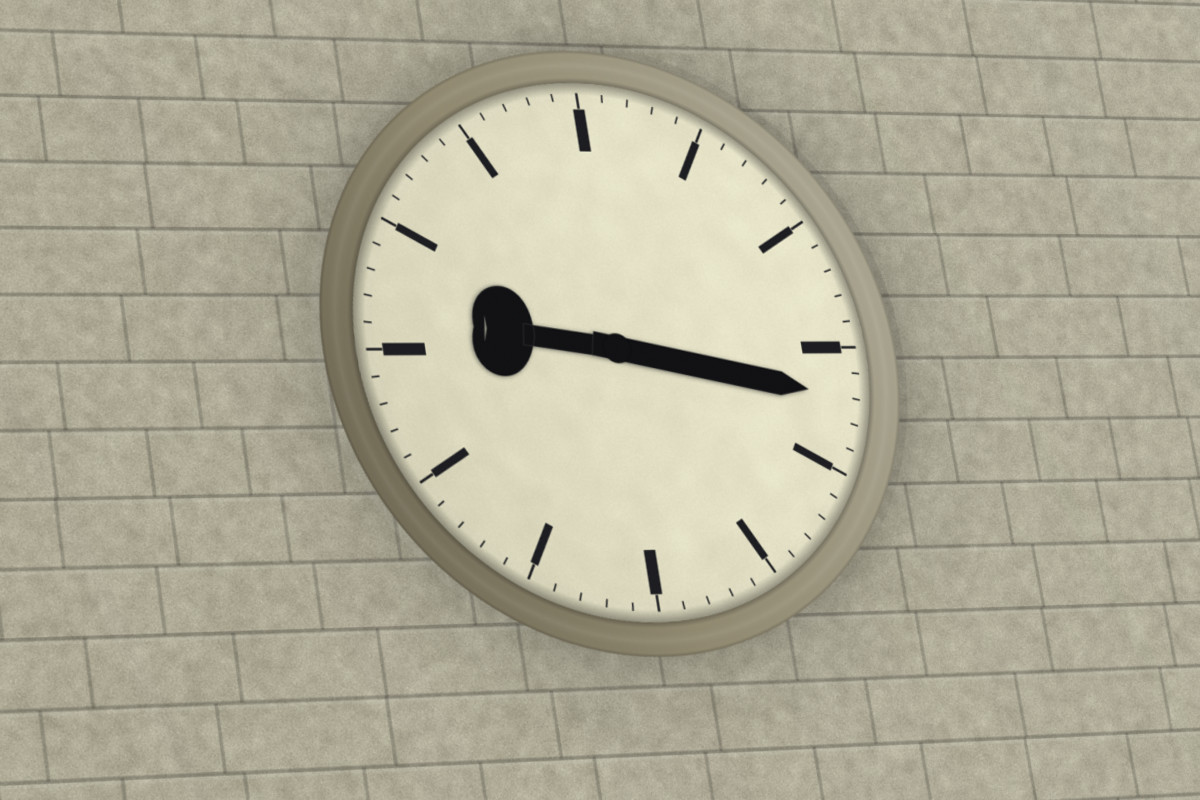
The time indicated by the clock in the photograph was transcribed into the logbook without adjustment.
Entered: 9:17
